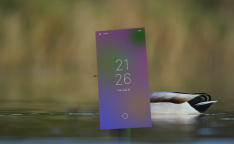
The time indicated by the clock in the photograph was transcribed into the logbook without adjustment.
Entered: 21:26
